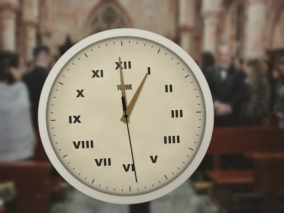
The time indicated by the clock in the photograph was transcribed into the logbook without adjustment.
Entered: 12:59:29
